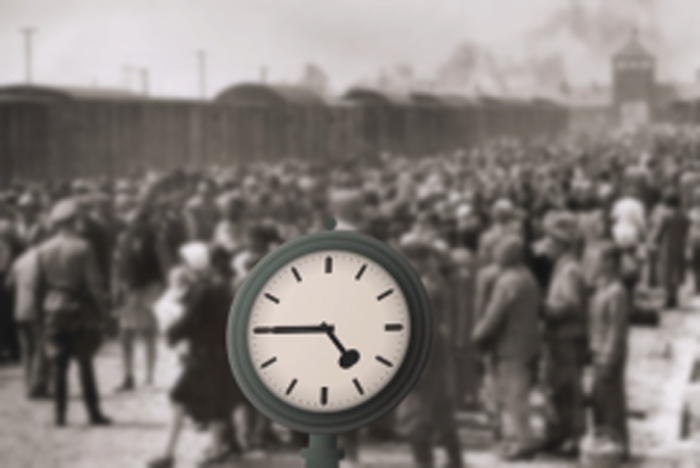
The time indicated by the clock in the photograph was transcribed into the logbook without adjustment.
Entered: 4:45
